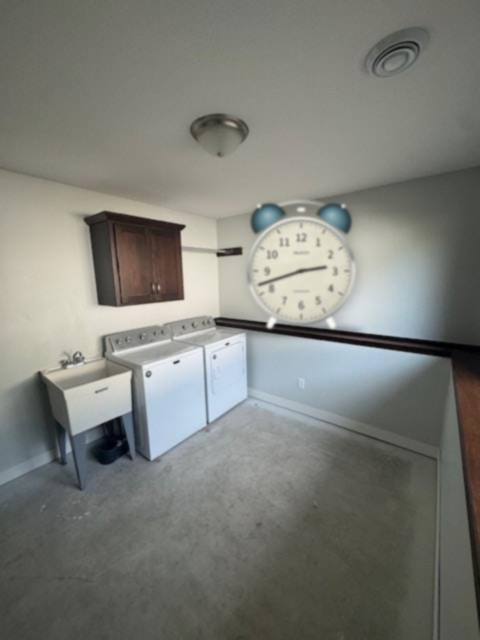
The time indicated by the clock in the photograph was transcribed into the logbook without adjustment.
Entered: 2:42
